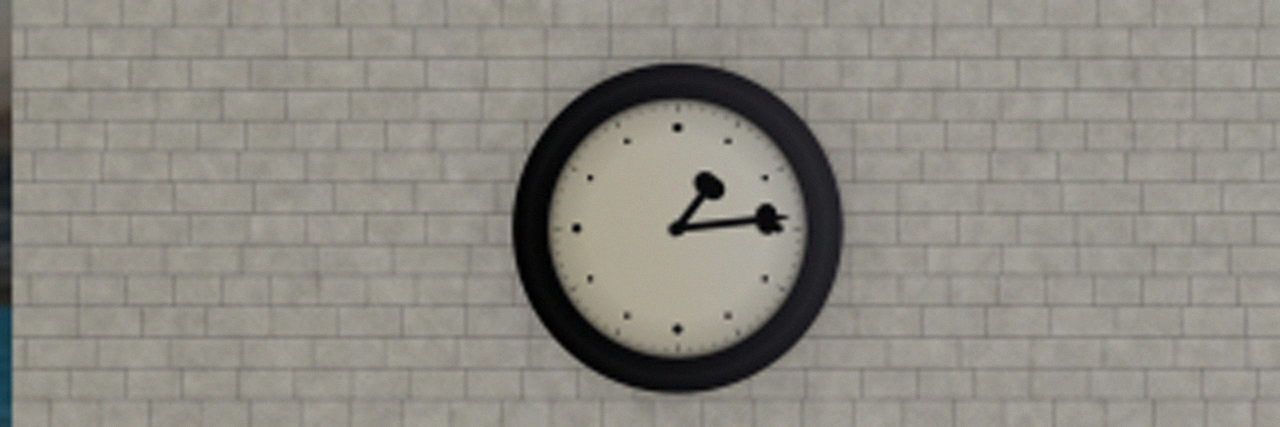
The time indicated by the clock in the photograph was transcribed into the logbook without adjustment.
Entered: 1:14
